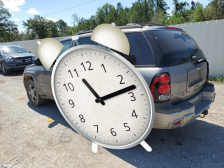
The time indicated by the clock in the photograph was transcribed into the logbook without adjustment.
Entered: 11:13
